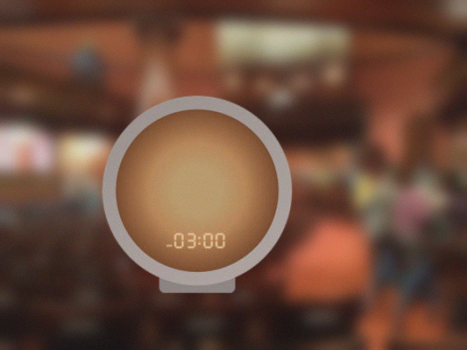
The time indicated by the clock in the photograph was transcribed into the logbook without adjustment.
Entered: 3:00
